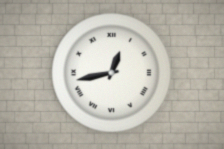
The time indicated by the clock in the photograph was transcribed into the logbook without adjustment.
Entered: 12:43
